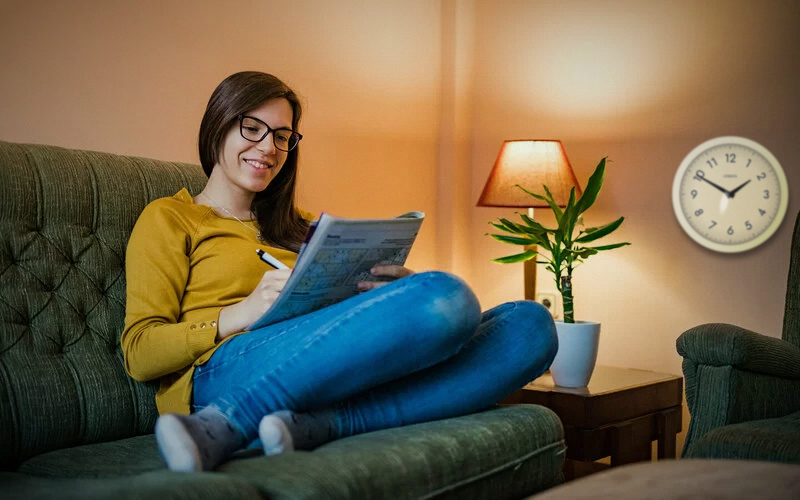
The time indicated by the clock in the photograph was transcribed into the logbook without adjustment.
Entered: 1:50
